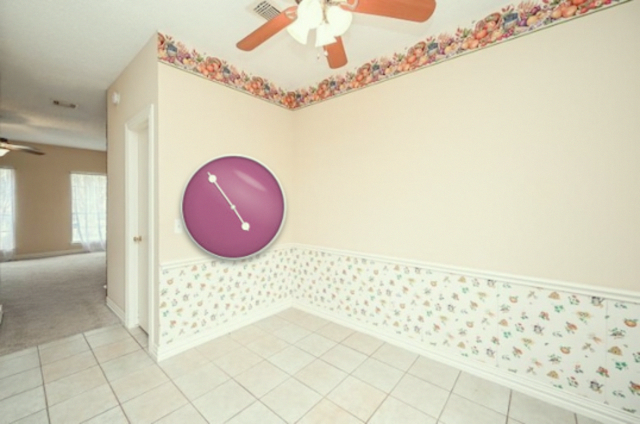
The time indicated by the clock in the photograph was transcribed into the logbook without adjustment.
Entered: 4:54
